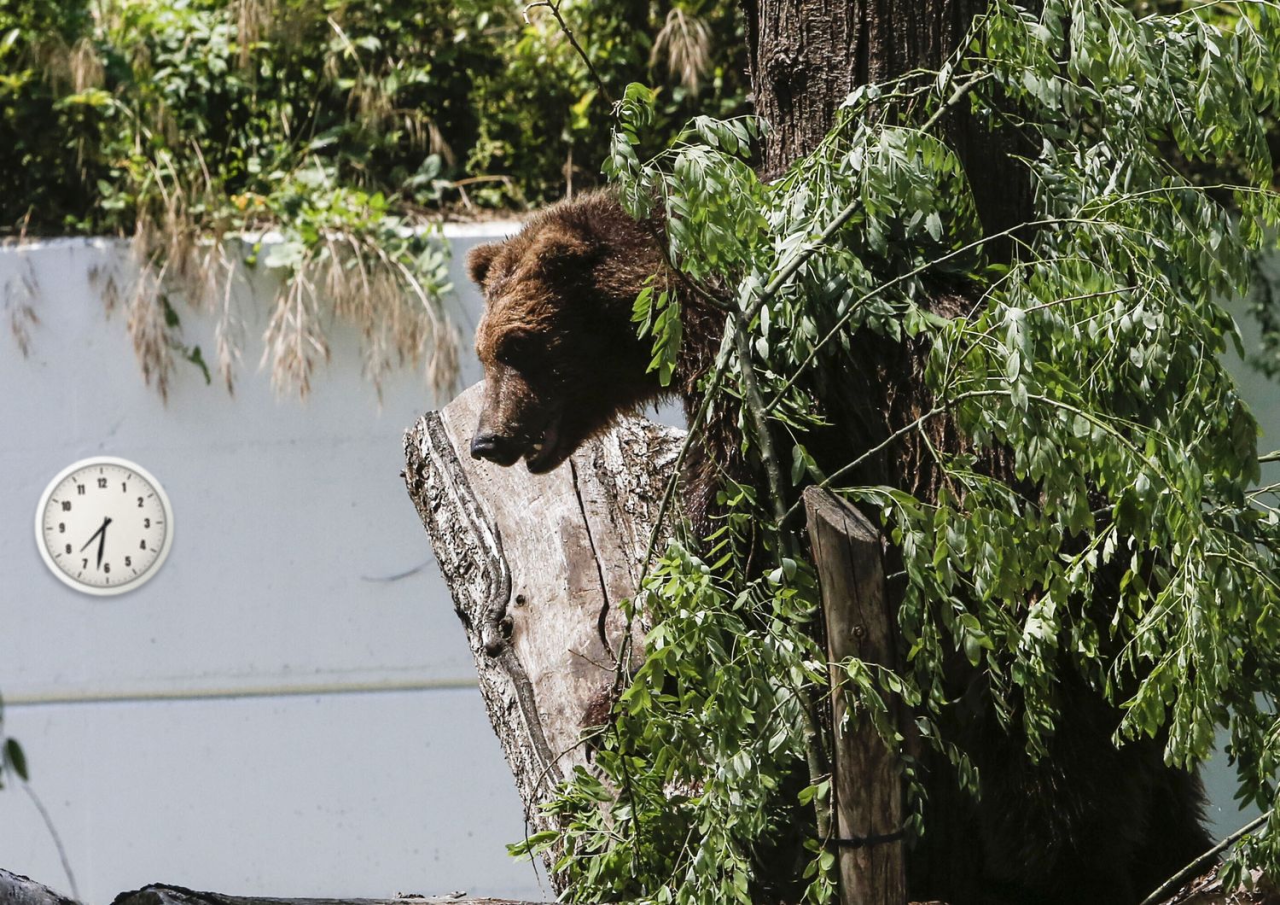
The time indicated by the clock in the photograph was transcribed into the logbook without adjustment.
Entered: 7:32
